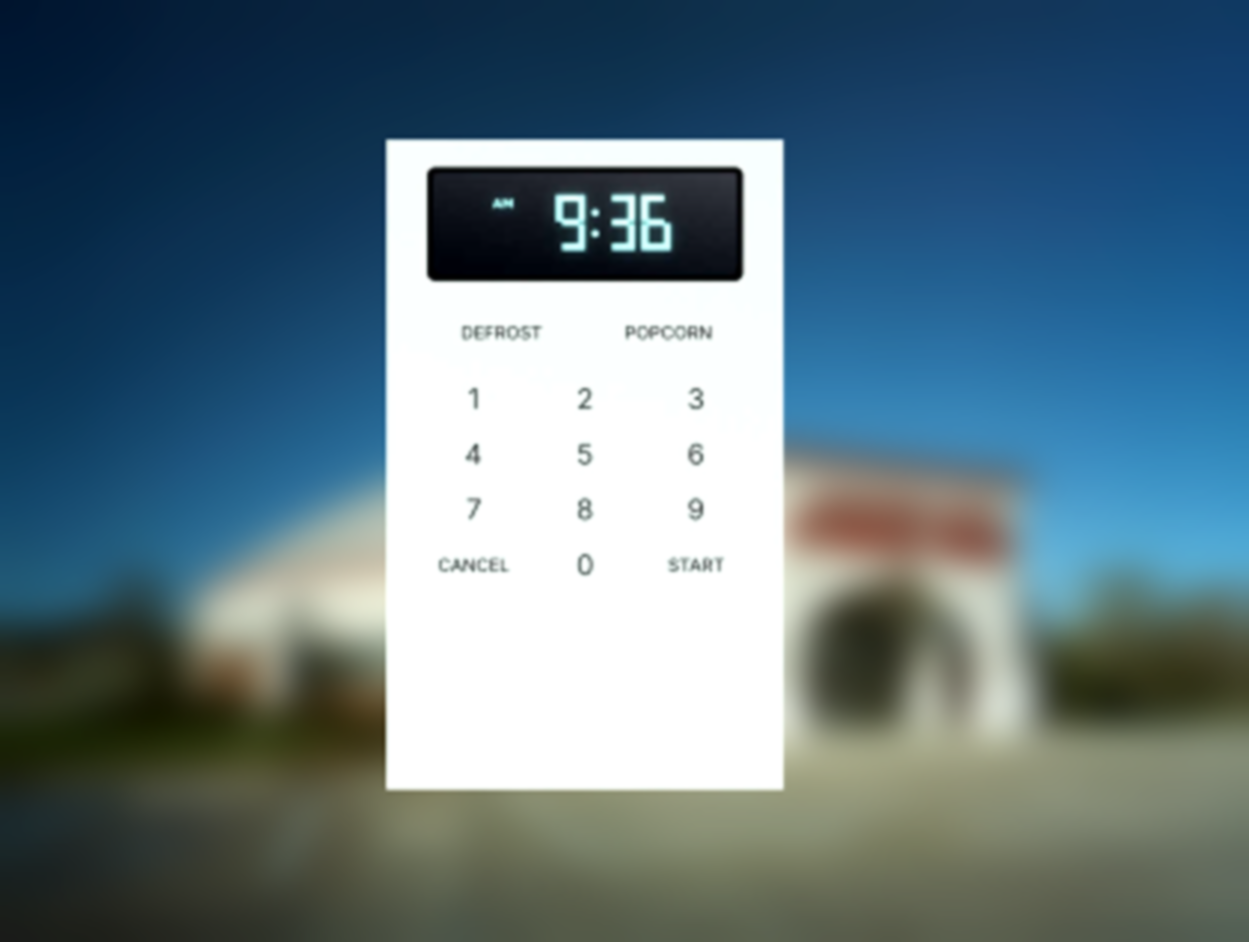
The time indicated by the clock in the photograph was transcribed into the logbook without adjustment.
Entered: 9:36
